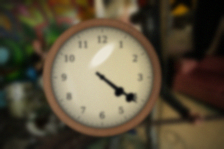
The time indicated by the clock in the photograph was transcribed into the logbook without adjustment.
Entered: 4:21
